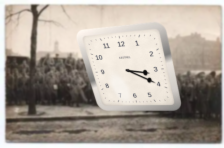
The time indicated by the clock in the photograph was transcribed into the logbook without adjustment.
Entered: 3:20
